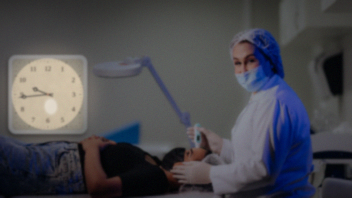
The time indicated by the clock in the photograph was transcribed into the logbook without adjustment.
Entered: 9:44
